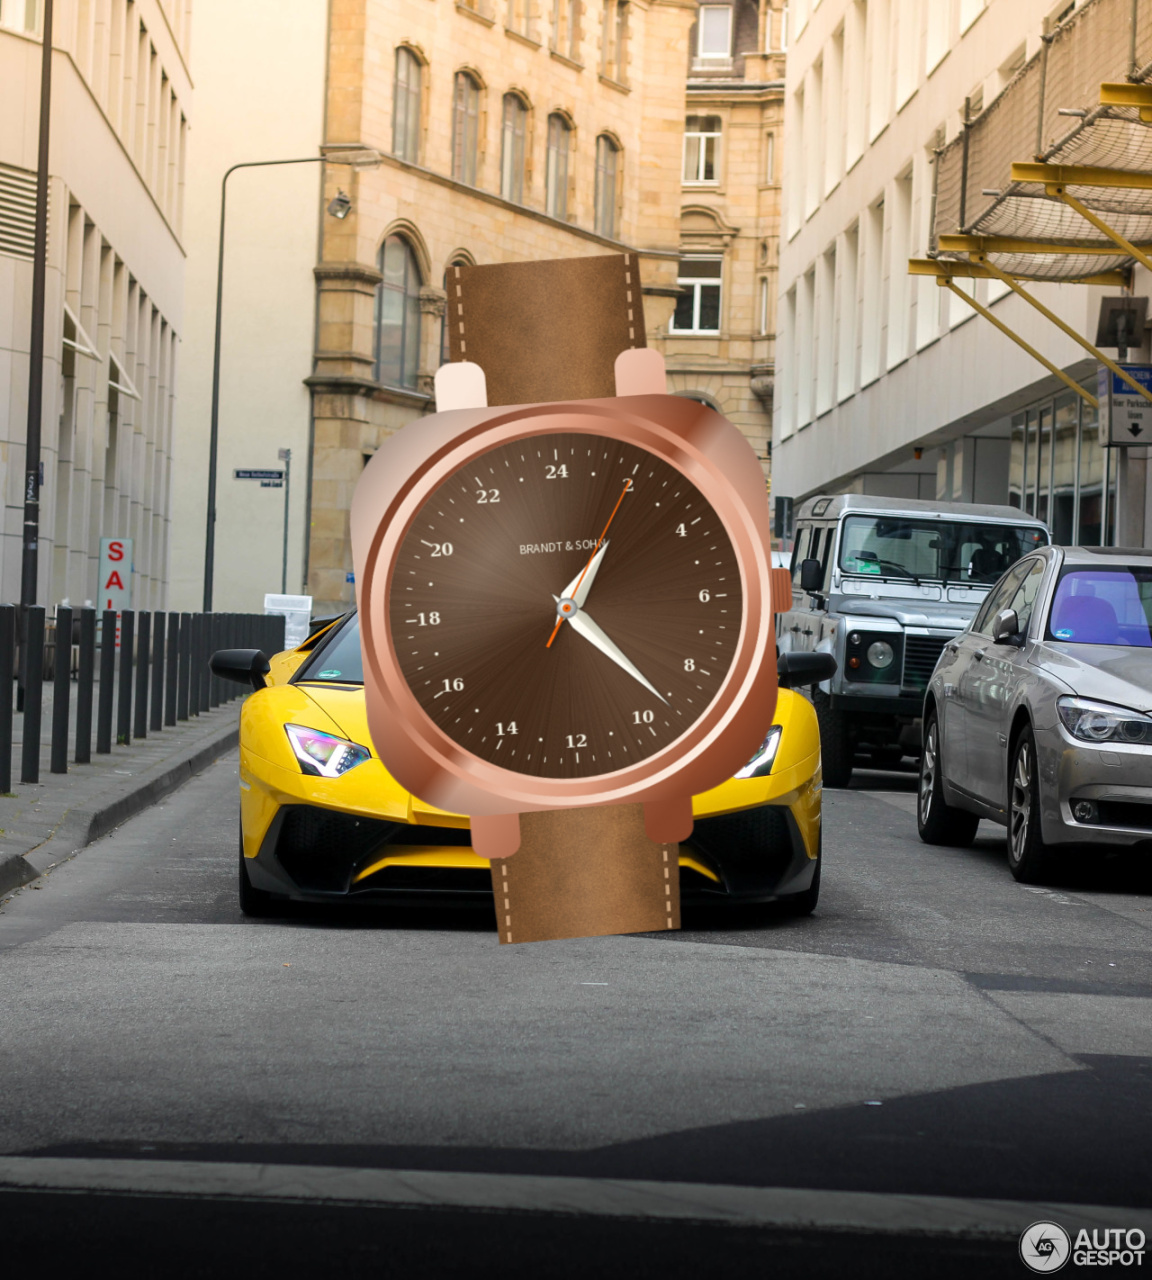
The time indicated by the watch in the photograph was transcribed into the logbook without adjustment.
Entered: 2:23:05
